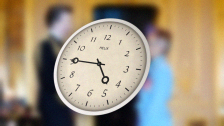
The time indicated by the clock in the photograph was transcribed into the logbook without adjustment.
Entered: 4:45
